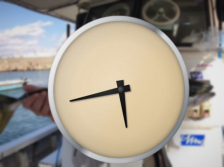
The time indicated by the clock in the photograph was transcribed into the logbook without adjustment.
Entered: 5:43
